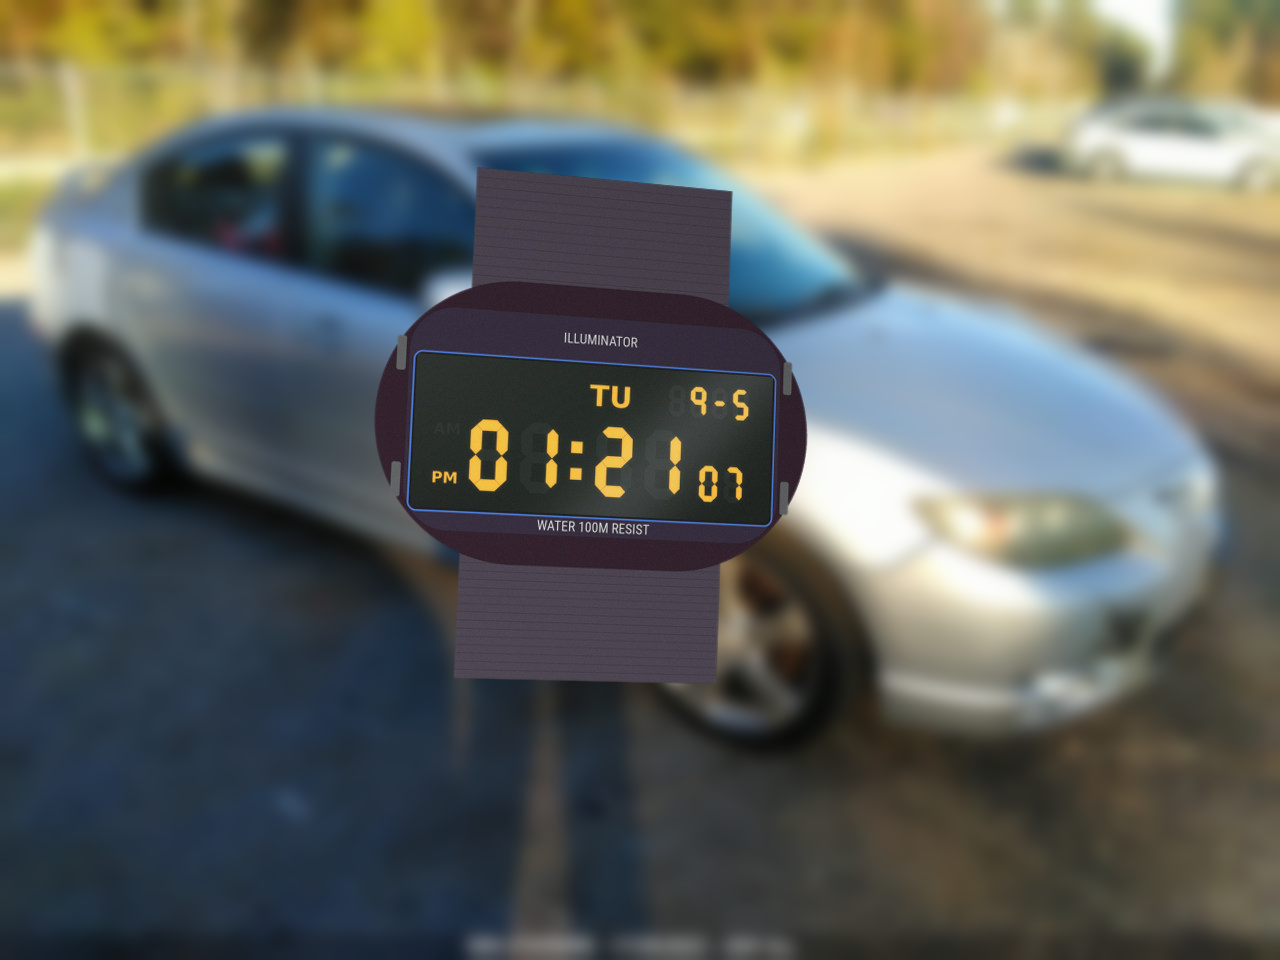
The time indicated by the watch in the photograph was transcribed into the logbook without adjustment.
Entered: 1:21:07
